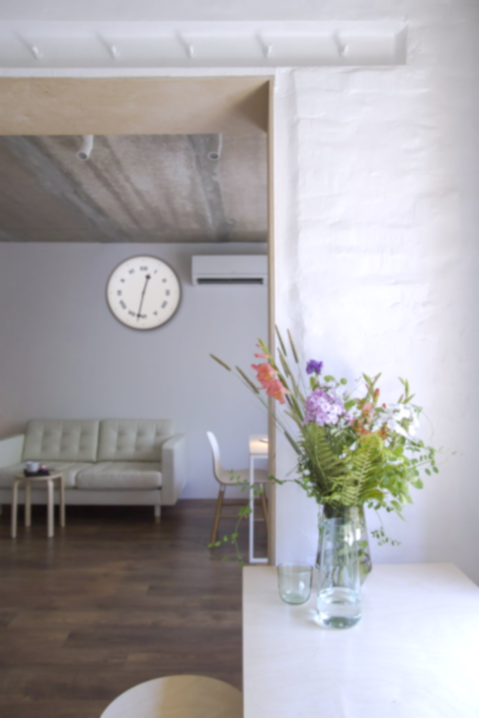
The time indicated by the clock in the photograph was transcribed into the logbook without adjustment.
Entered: 12:32
